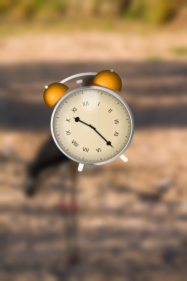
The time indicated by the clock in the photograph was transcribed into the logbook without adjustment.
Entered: 10:25
